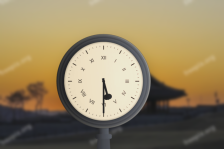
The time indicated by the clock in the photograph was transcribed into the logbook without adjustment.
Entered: 5:30
